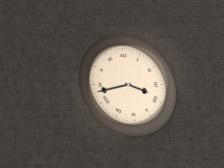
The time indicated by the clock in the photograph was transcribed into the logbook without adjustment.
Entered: 3:43
